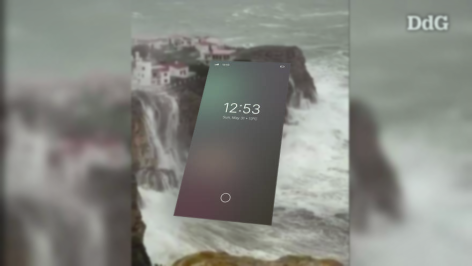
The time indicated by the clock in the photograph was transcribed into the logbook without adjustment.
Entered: 12:53
